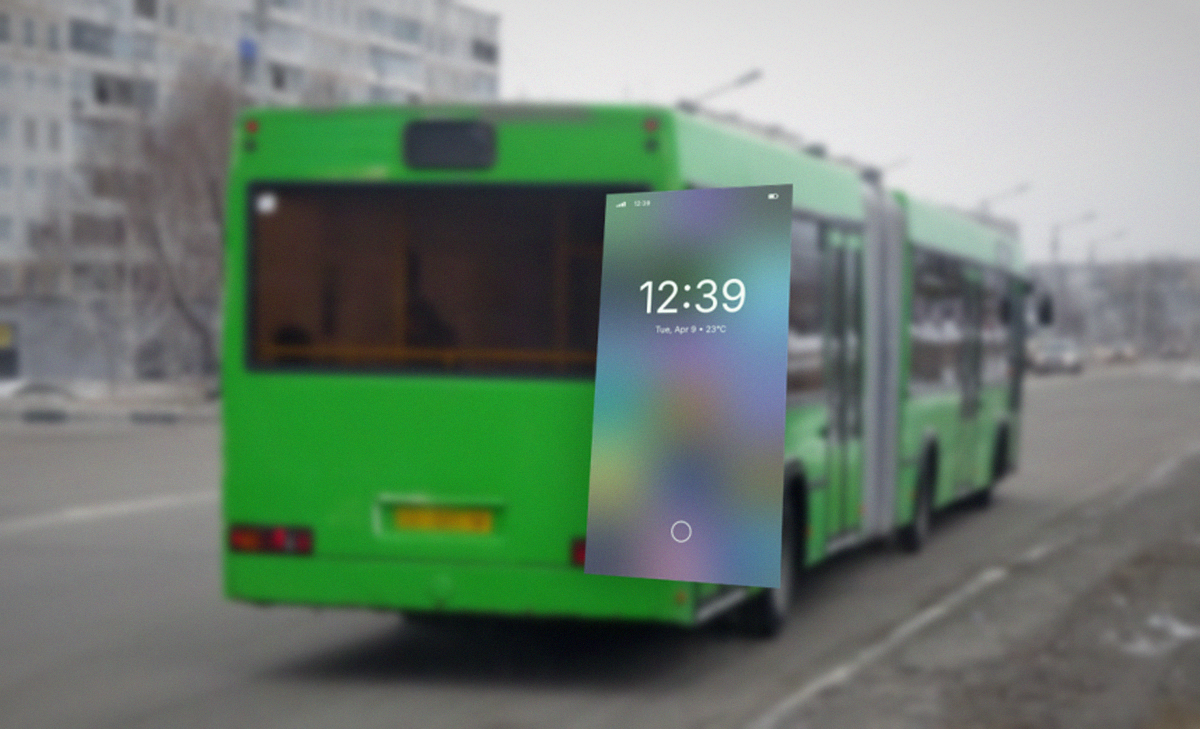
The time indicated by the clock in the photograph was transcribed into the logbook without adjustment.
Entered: 12:39
